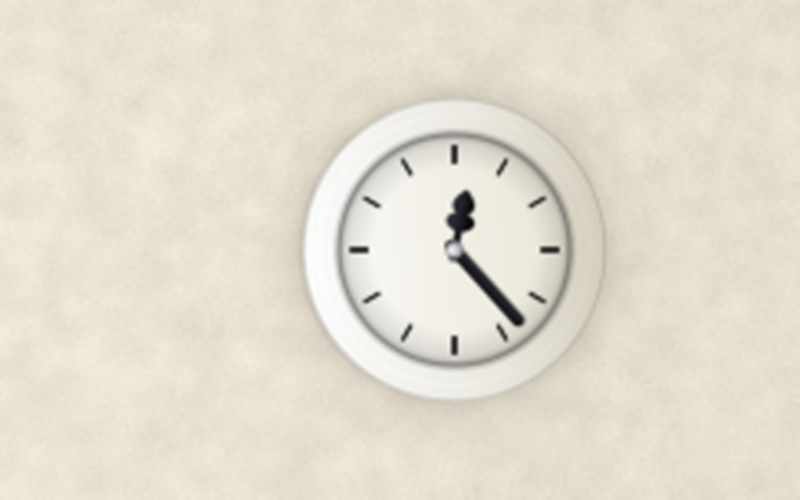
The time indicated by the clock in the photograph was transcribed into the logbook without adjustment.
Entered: 12:23
